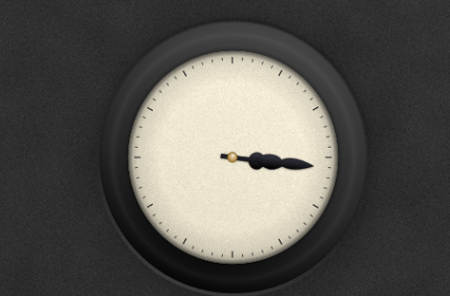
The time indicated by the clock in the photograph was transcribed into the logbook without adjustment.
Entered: 3:16
